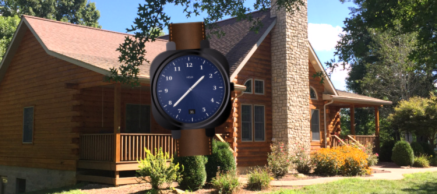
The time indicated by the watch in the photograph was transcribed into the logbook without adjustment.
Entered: 1:38
